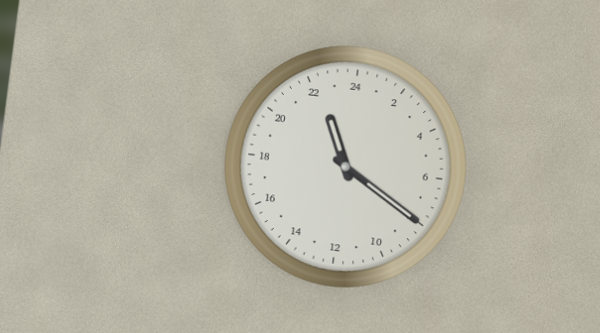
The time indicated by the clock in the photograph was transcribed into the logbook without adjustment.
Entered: 22:20
